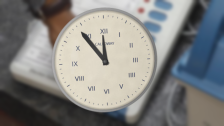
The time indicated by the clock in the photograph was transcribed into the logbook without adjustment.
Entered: 11:54
